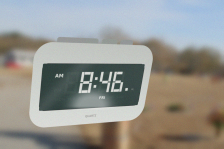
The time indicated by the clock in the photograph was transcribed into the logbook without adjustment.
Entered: 8:46
